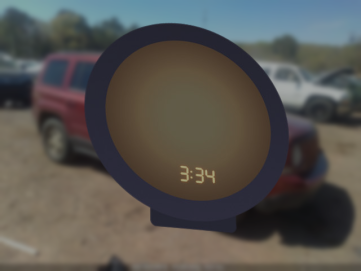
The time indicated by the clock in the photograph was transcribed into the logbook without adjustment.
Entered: 3:34
